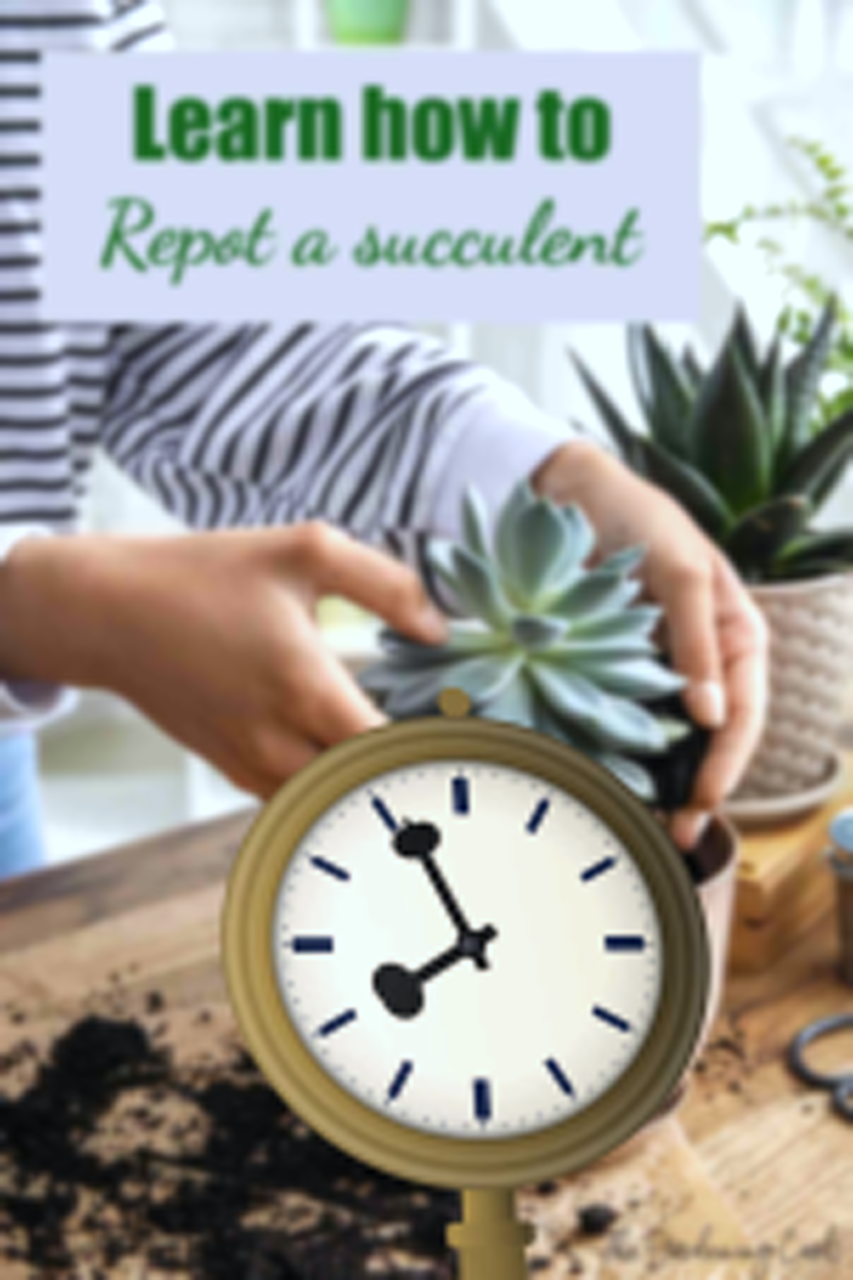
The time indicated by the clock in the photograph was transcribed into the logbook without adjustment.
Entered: 7:56
